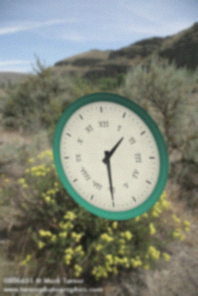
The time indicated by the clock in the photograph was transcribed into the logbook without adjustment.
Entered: 1:30
